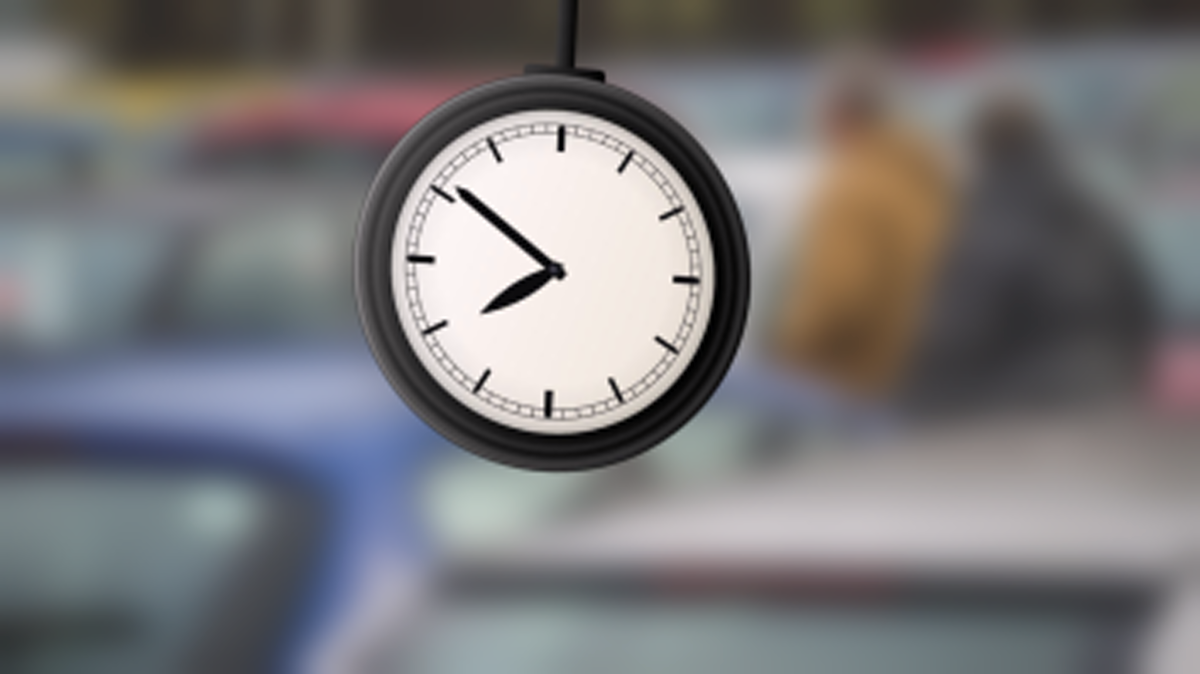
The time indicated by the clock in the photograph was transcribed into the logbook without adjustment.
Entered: 7:51
